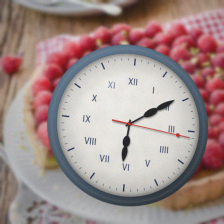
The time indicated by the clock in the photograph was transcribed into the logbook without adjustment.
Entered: 6:09:16
